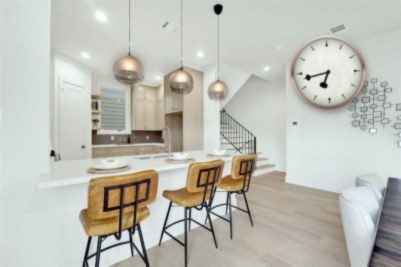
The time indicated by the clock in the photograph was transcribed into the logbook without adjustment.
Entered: 6:43
